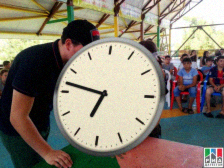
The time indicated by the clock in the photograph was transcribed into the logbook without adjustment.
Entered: 6:47
